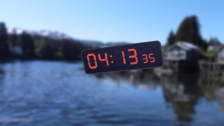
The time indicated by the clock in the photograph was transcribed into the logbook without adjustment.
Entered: 4:13:35
